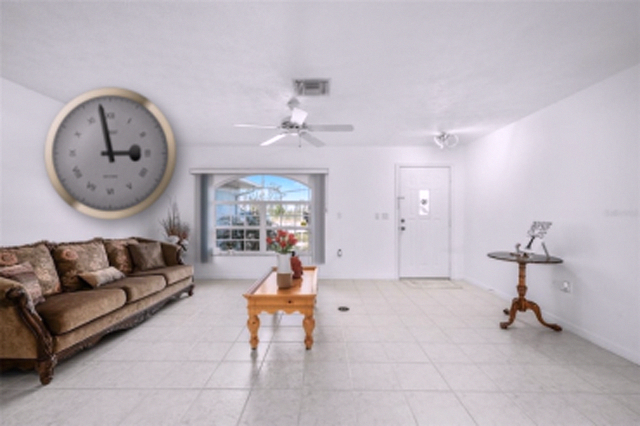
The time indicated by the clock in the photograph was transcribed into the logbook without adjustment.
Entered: 2:58
